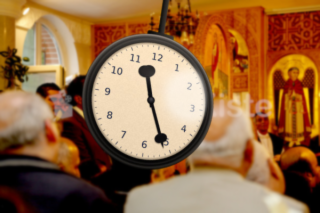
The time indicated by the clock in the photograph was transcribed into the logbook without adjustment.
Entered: 11:26
